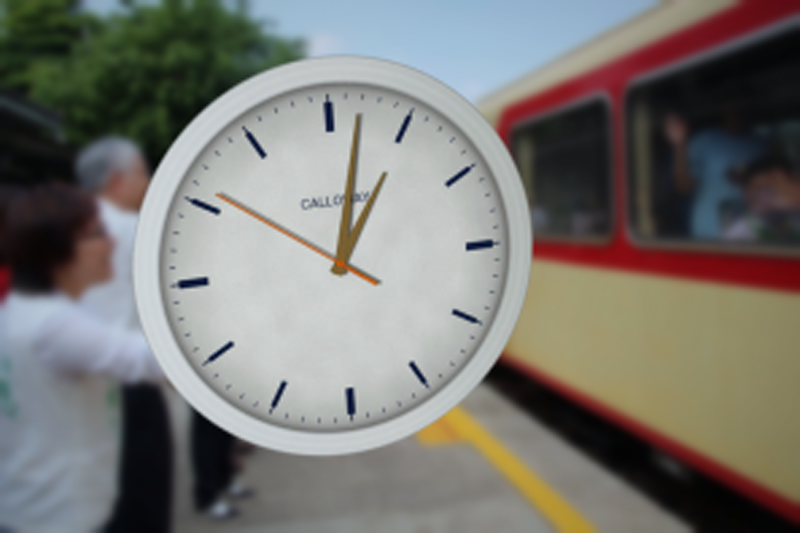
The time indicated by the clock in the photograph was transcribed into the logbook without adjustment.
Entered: 1:01:51
